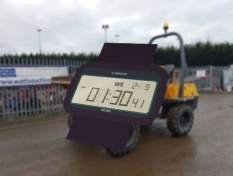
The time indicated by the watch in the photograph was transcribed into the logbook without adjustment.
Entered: 1:30:41
